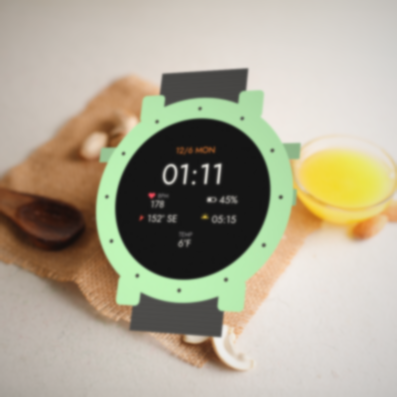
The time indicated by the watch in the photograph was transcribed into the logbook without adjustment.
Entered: 1:11
